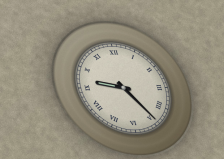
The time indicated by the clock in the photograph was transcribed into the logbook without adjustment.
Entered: 9:24
